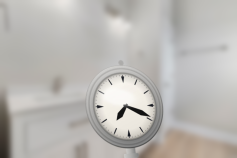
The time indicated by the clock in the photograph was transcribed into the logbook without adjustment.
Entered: 7:19
